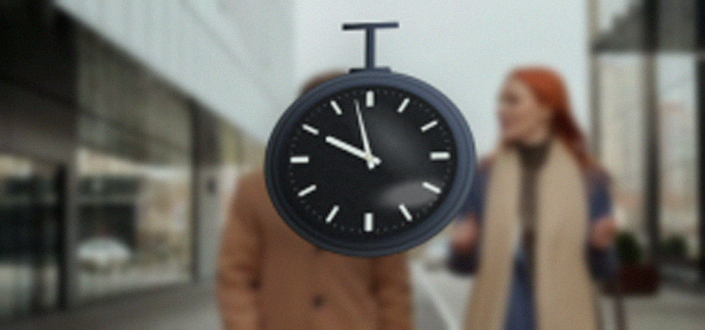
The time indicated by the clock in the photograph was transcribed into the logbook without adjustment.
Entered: 9:58
